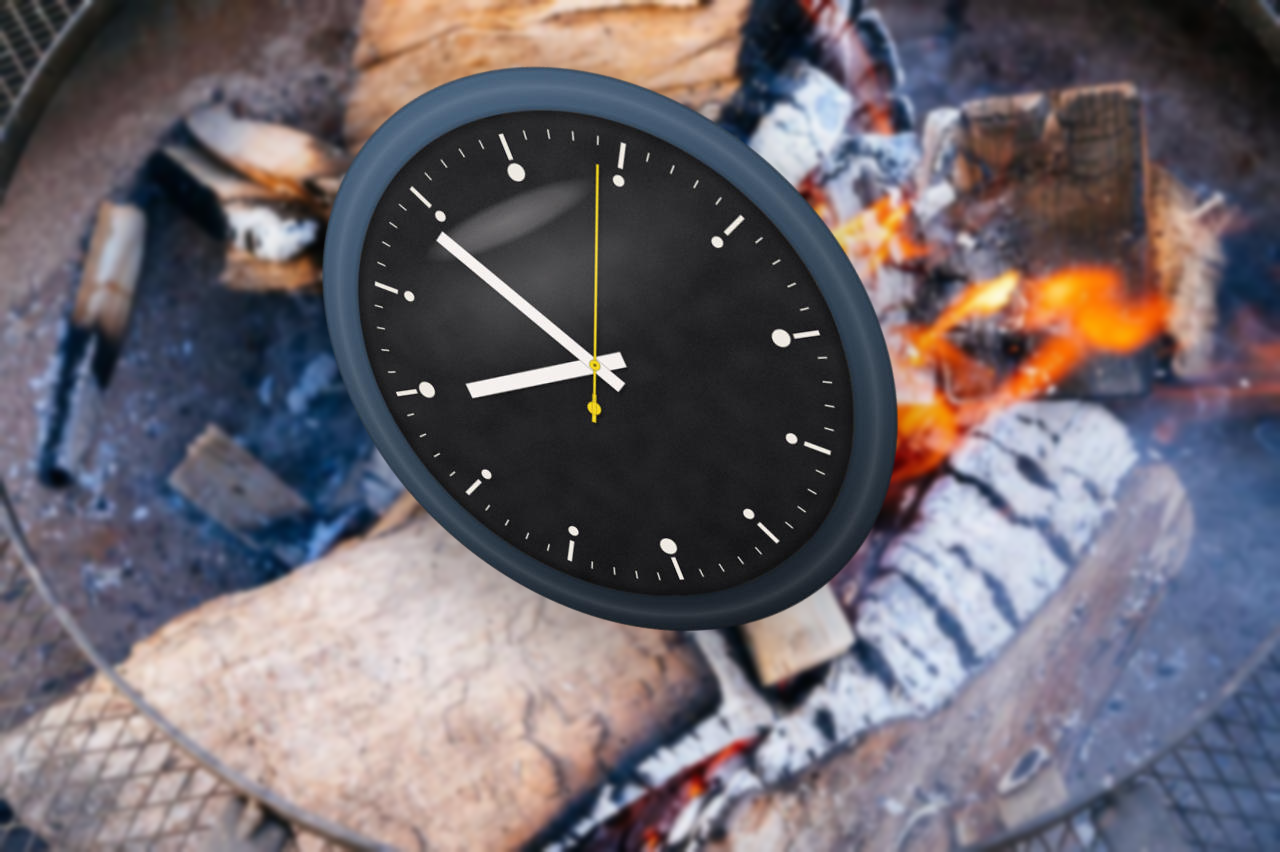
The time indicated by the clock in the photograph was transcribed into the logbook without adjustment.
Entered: 8:54:04
